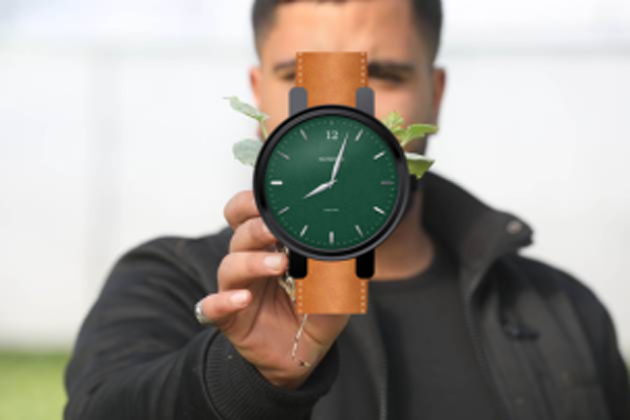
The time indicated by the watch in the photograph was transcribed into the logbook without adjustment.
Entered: 8:03
